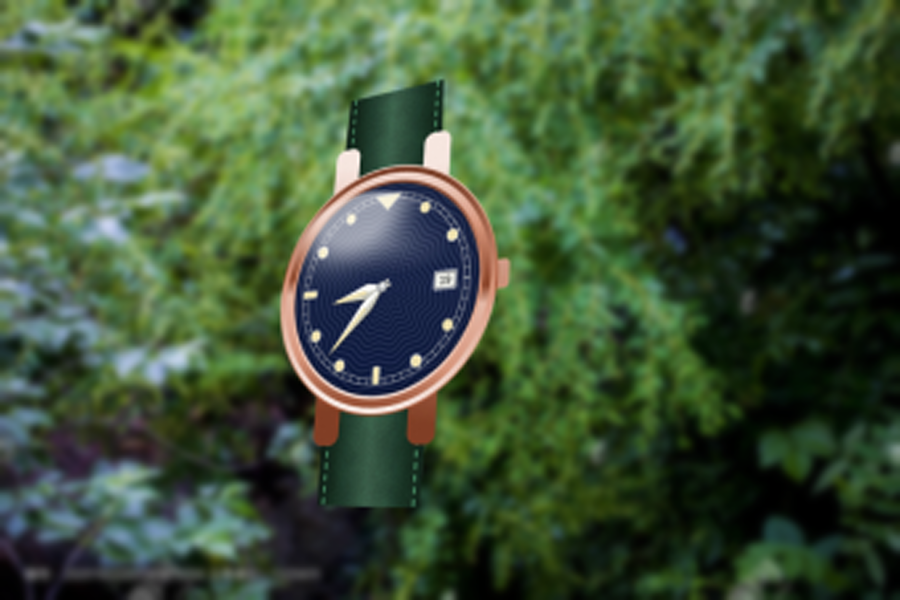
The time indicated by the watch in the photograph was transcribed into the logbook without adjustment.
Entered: 8:37
